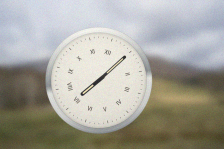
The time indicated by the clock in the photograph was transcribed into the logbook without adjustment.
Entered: 7:05
